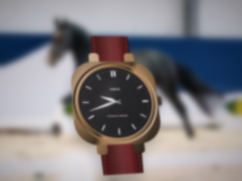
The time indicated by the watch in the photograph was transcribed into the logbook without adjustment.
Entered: 9:42
